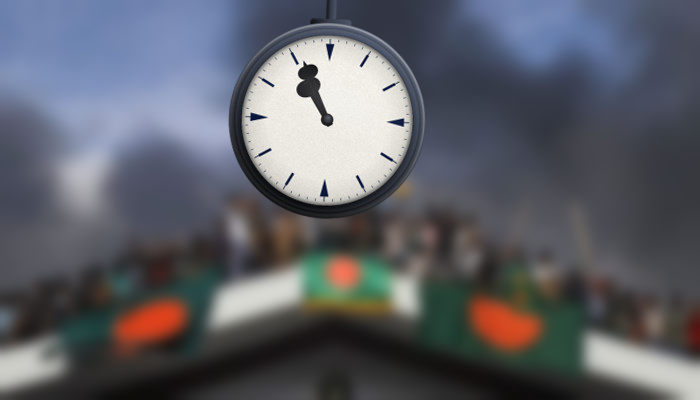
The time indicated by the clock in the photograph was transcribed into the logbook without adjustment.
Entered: 10:56
